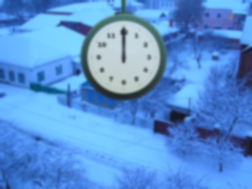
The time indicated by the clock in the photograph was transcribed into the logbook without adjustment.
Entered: 12:00
